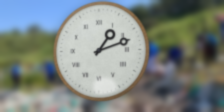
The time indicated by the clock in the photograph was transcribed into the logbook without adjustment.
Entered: 1:12
